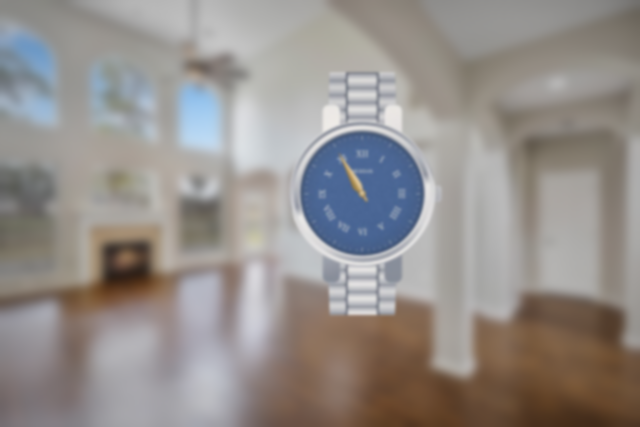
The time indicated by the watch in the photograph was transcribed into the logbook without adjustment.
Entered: 10:55
